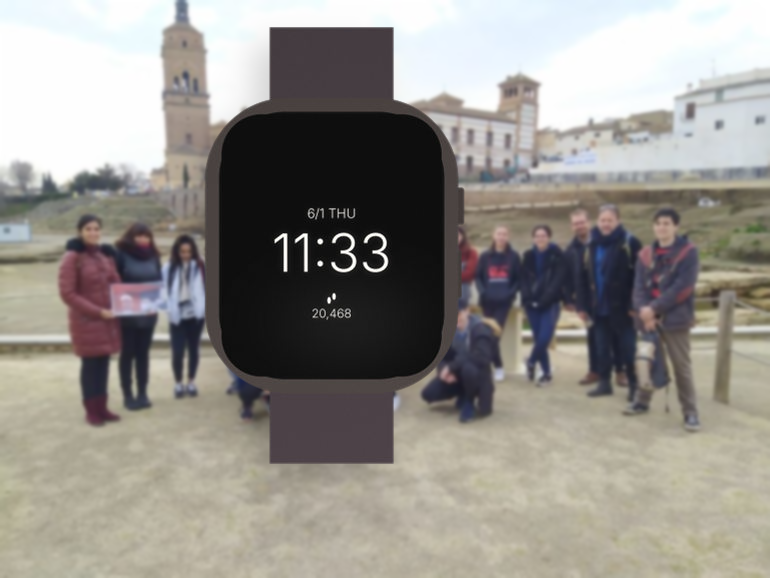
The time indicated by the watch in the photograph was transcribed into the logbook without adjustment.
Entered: 11:33
